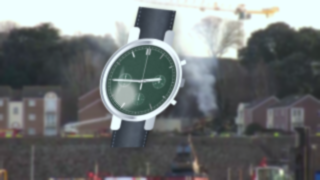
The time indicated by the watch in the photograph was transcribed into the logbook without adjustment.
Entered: 2:45
